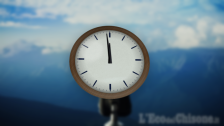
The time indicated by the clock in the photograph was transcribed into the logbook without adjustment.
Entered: 11:59
